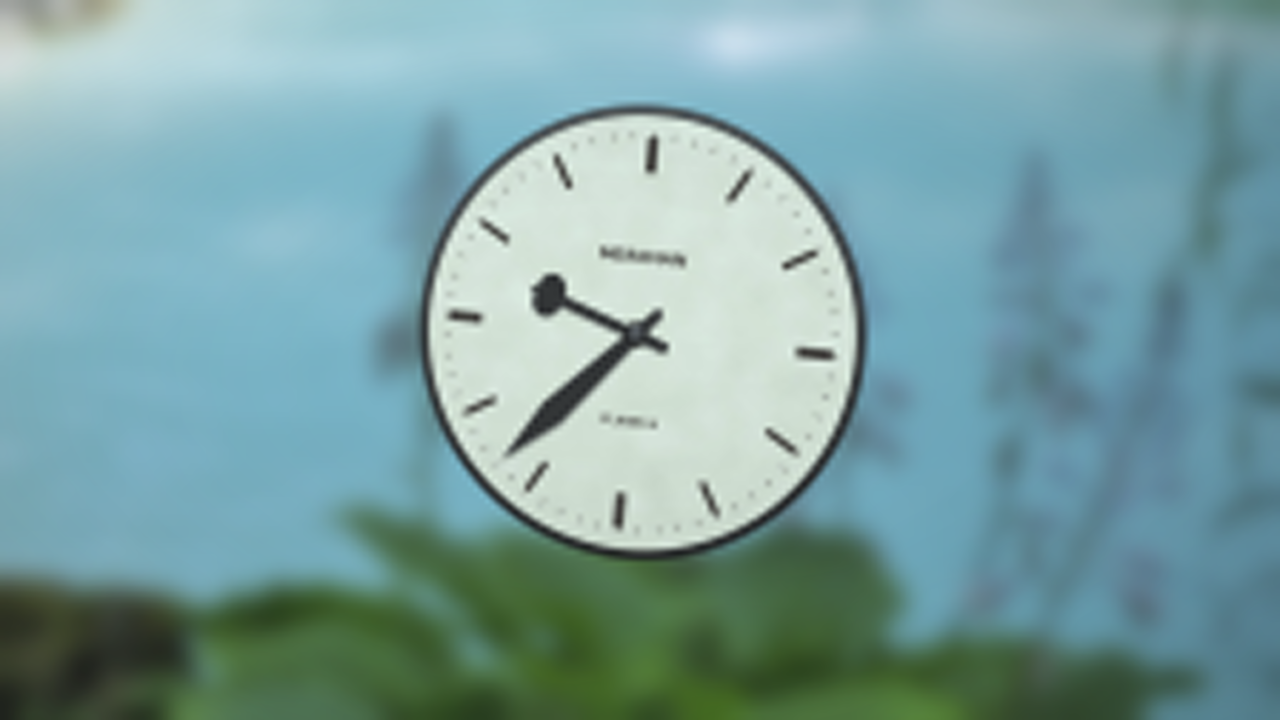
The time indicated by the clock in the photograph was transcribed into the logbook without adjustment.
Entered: 9:37
